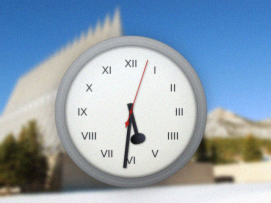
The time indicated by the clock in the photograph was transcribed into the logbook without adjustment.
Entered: 5:31:03
